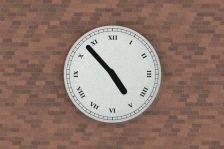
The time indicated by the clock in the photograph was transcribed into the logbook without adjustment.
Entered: 4:53
